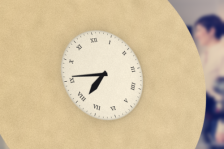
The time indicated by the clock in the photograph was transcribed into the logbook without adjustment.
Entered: 7:46
